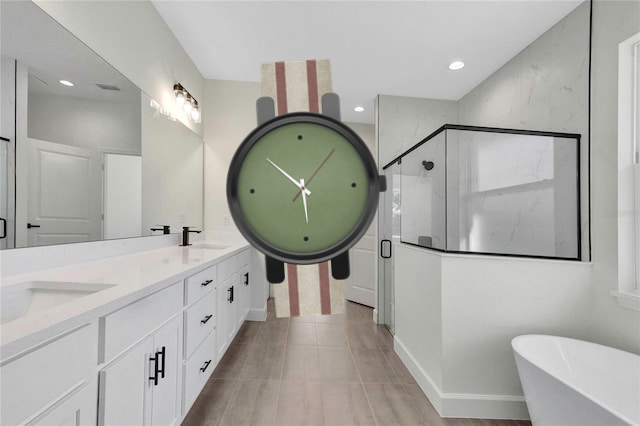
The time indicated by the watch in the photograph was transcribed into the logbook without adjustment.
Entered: 5:52:07
